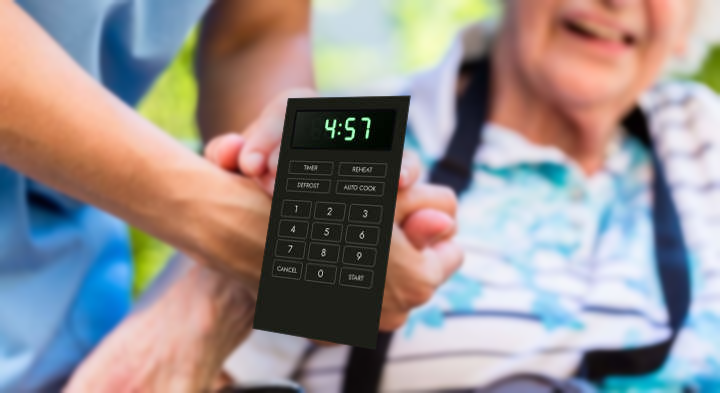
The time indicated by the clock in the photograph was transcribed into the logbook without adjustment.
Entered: 4:57
